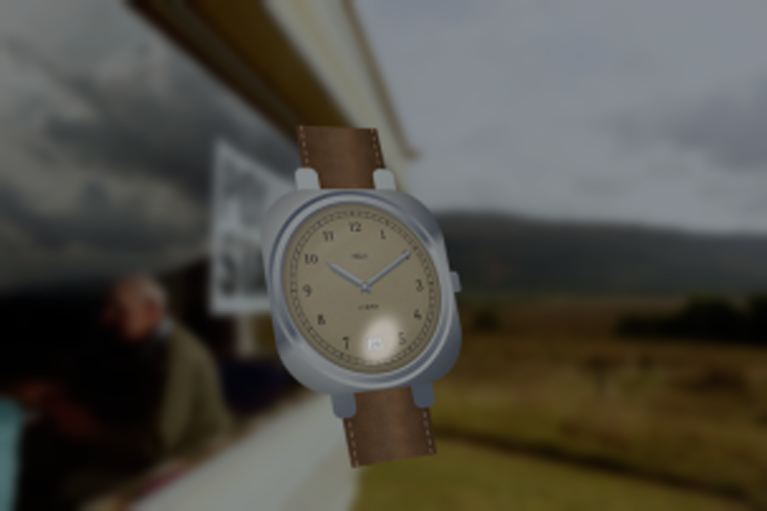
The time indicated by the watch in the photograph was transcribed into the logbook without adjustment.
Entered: 10:10
